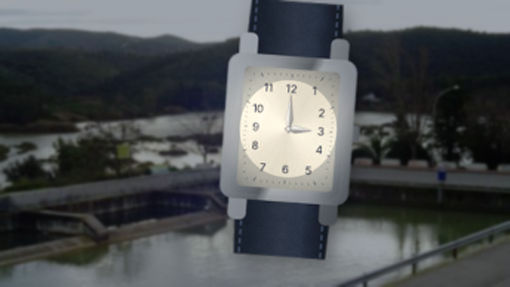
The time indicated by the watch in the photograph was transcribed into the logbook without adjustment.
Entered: 3:00
